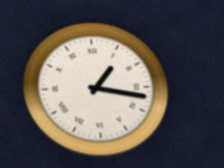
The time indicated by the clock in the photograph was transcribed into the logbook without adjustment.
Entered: 1:17
